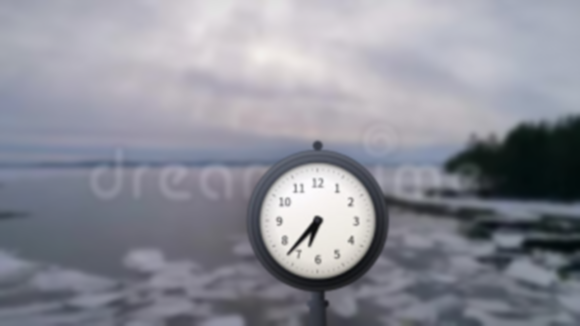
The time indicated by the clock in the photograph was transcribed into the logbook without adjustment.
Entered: 6:37
